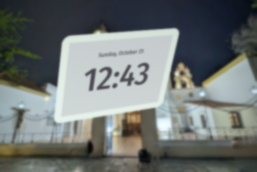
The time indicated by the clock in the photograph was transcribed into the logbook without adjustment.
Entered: 12:43
